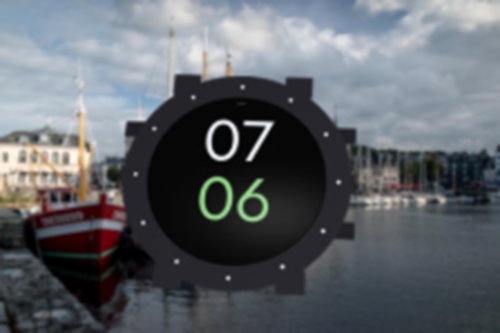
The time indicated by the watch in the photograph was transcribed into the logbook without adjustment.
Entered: 7:06
